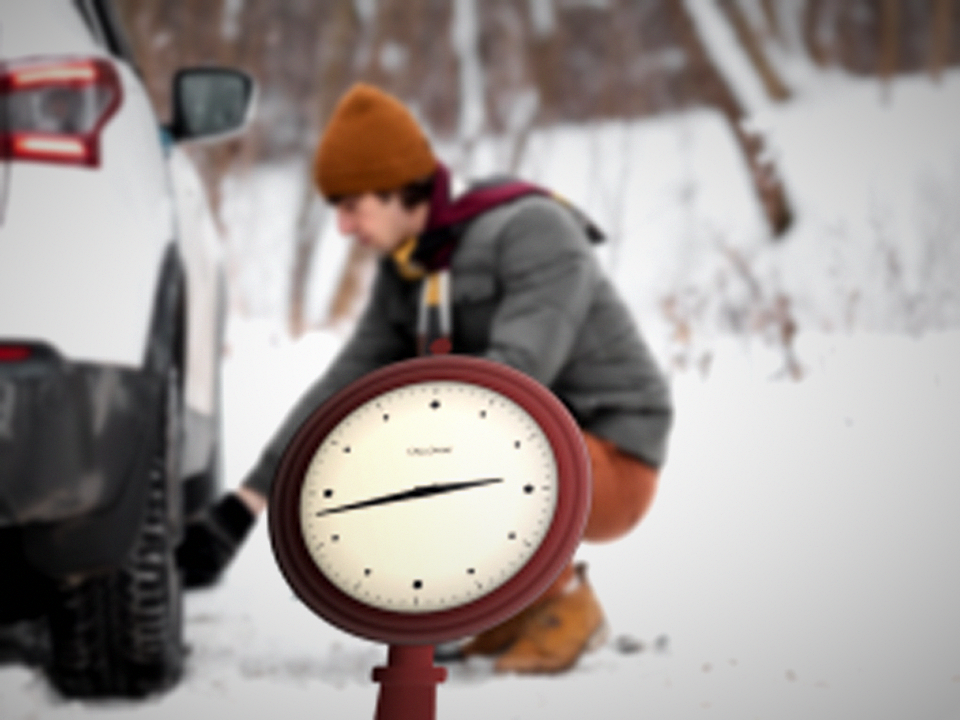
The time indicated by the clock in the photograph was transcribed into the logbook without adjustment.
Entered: 2:43
